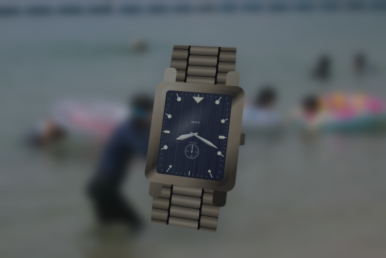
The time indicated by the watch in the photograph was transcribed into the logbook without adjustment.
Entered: 8:19
